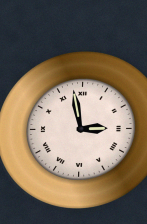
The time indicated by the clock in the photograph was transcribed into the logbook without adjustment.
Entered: 2:58
